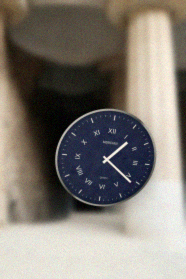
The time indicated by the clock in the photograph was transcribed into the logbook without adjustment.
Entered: 1:21
